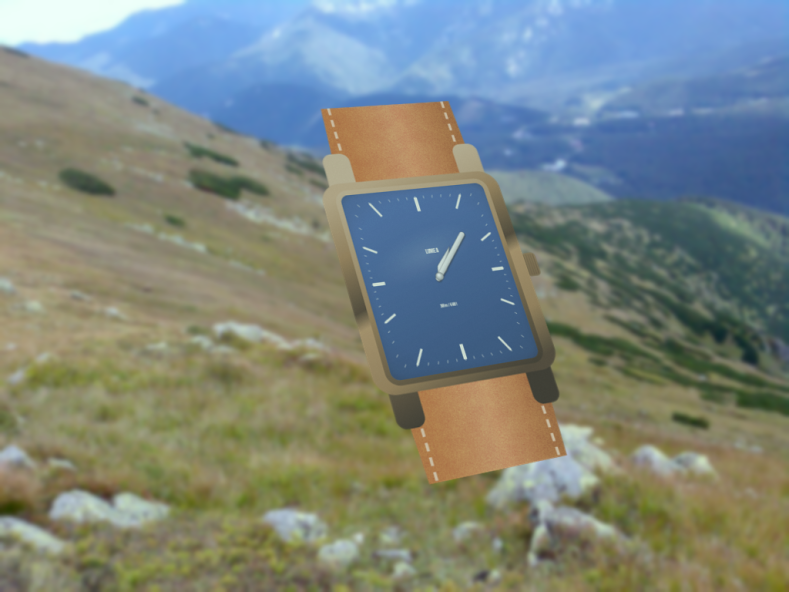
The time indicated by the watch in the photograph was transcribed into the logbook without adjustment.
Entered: 1:07
